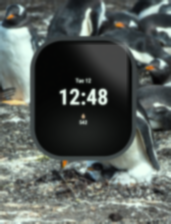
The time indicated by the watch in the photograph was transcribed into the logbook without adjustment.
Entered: 12:48
